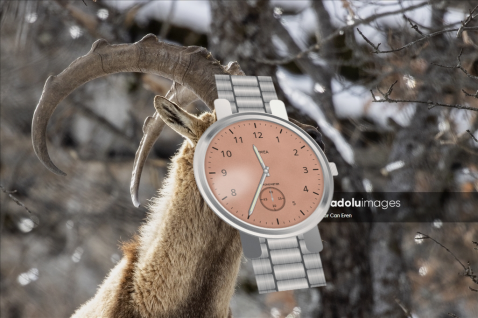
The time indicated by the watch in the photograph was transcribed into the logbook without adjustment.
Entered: 11:35
